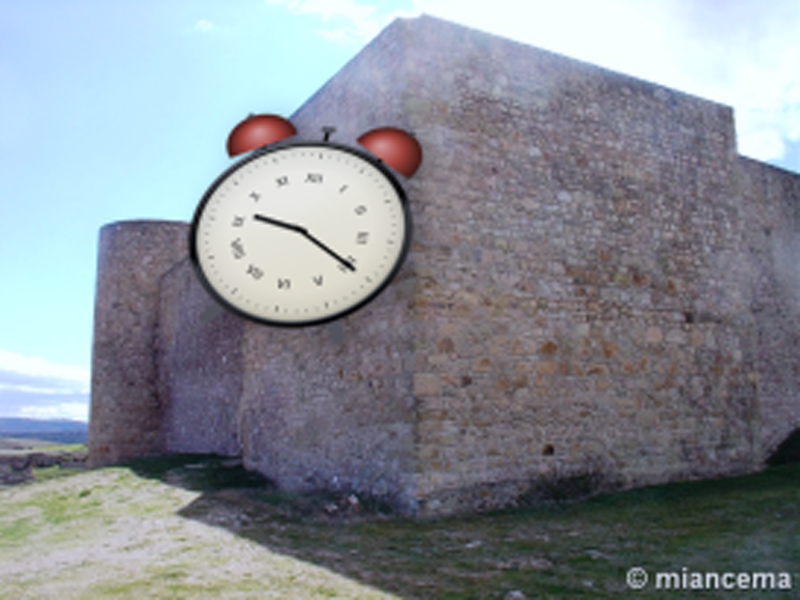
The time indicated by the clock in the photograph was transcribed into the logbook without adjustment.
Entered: 9:20
